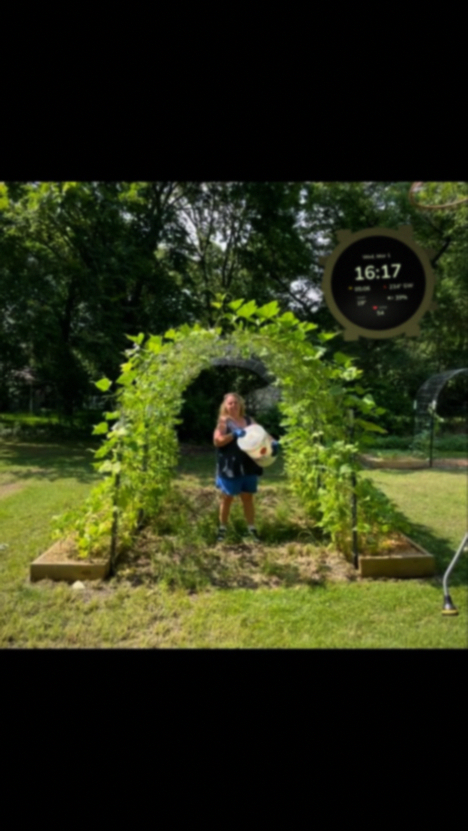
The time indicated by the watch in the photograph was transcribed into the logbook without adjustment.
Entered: 16:17
